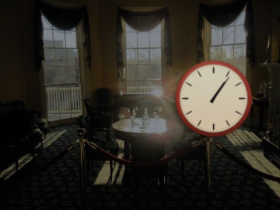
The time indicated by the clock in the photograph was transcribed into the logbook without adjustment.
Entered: 1:06
